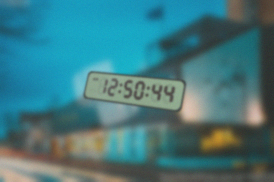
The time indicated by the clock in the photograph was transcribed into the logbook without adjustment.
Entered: 12:50:44
